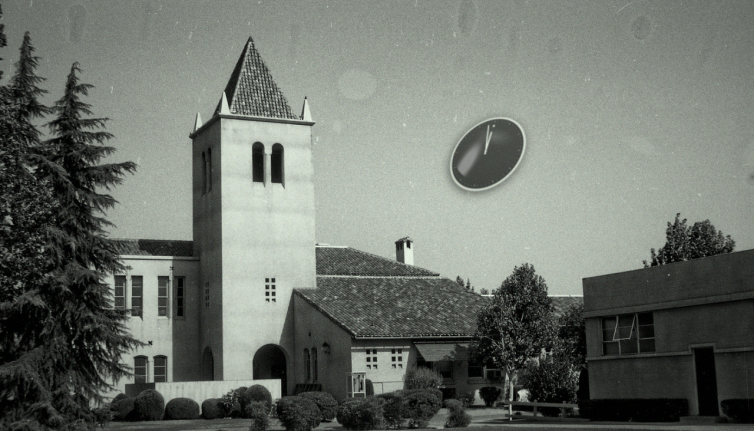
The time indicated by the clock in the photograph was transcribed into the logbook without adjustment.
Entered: 11:58
